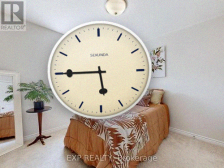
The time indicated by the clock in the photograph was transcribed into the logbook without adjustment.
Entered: 5:45
